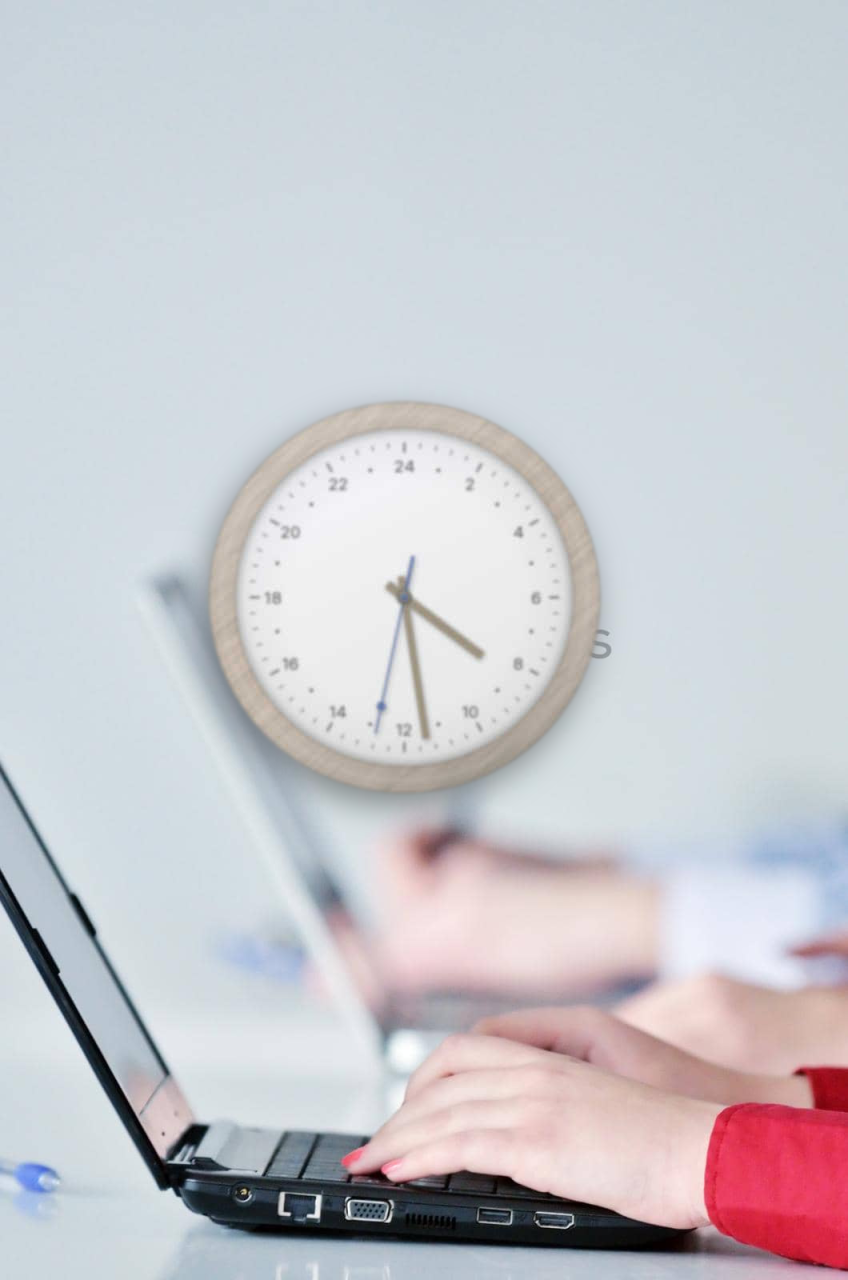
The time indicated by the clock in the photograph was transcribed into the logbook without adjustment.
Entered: 8:28:32
